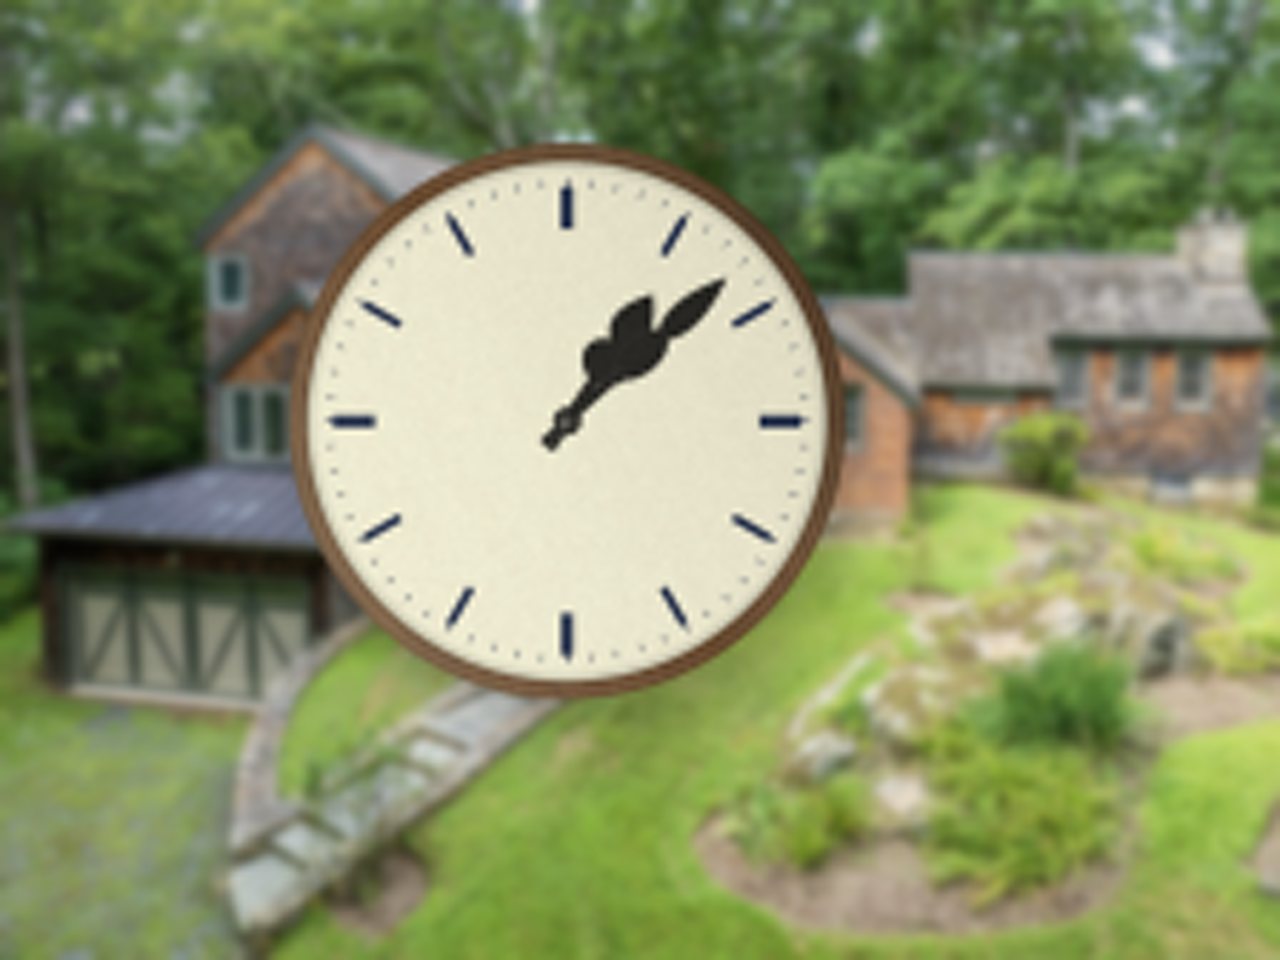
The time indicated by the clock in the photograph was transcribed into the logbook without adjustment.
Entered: 1:08
